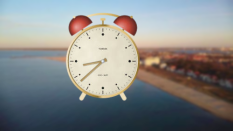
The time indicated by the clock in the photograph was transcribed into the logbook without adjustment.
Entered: 8:38
